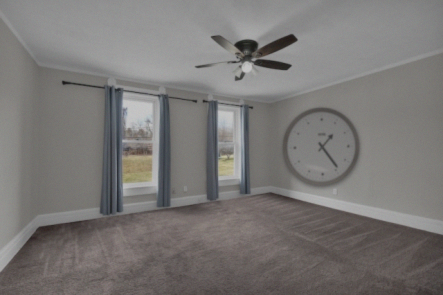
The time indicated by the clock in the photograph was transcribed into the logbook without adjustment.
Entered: 1:24
